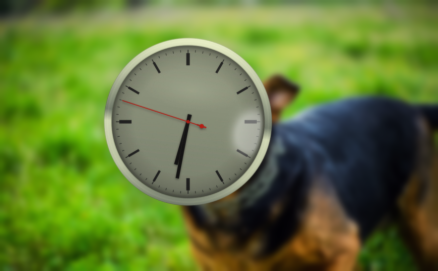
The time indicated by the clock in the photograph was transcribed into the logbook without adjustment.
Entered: 6:31:48
